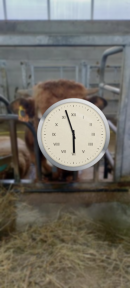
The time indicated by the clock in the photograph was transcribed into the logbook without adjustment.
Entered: 5:57
